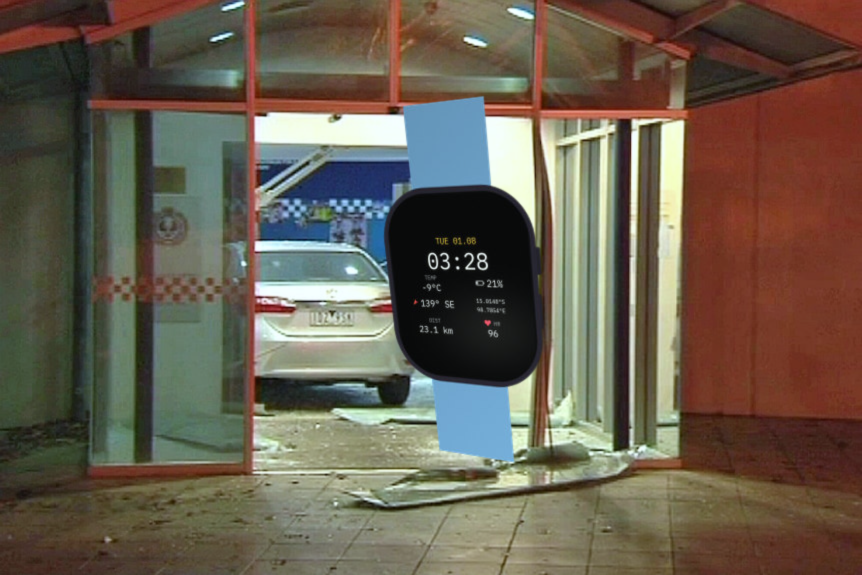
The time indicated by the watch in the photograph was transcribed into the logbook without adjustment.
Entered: 3:28
